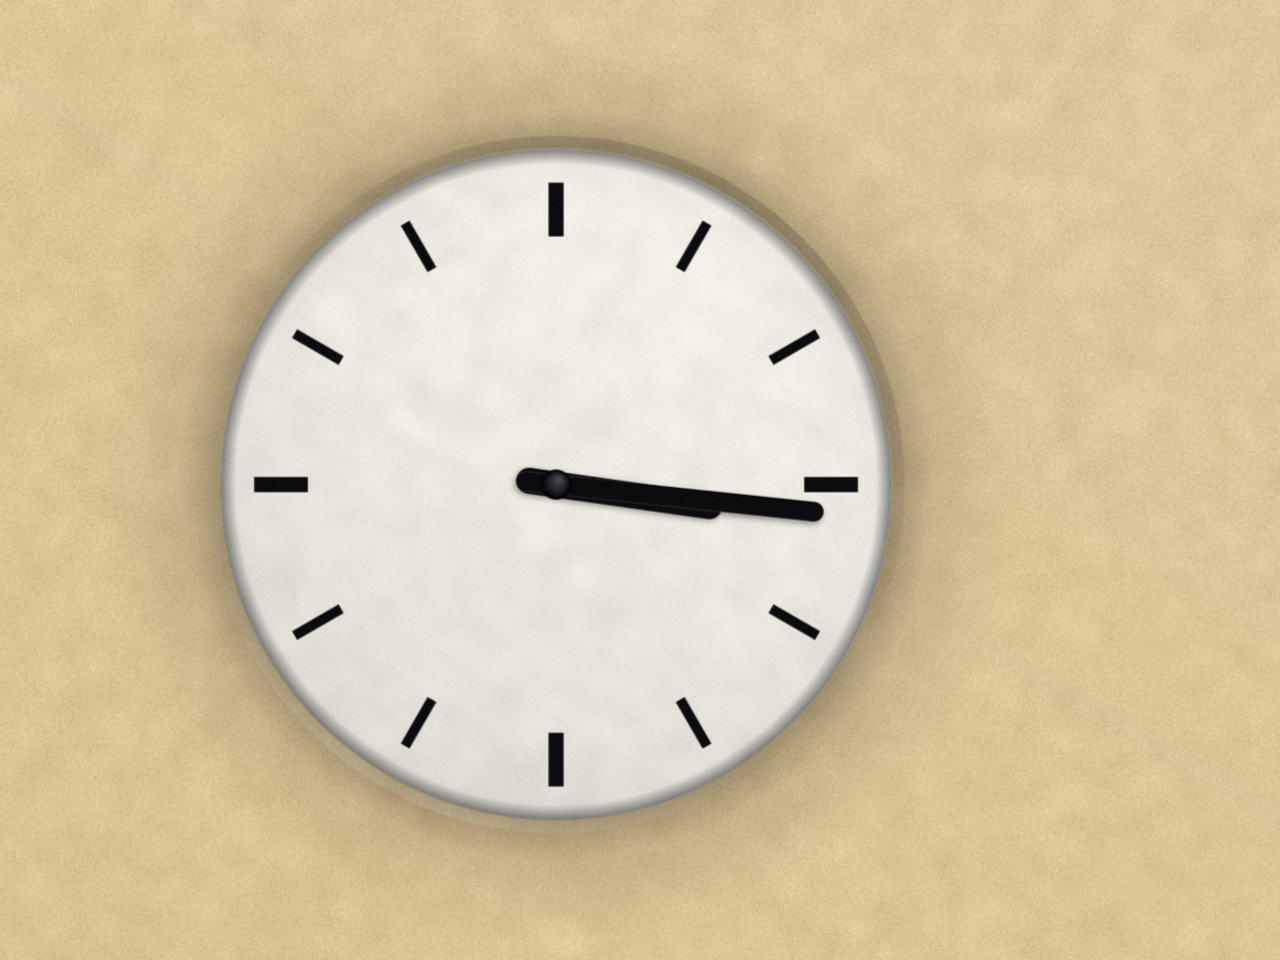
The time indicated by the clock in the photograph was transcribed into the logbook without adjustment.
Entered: 3:16
